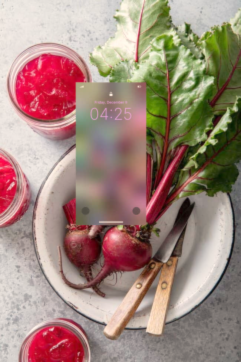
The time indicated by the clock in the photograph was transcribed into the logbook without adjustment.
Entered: 4:25
